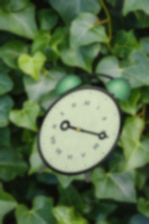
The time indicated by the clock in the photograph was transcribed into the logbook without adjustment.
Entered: 9:16
